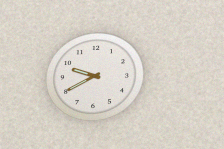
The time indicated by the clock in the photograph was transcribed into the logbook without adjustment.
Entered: 9:40
